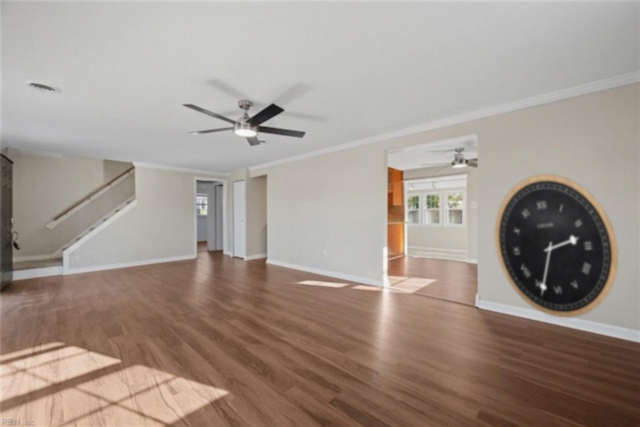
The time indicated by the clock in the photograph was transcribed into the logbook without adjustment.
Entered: 2:34
